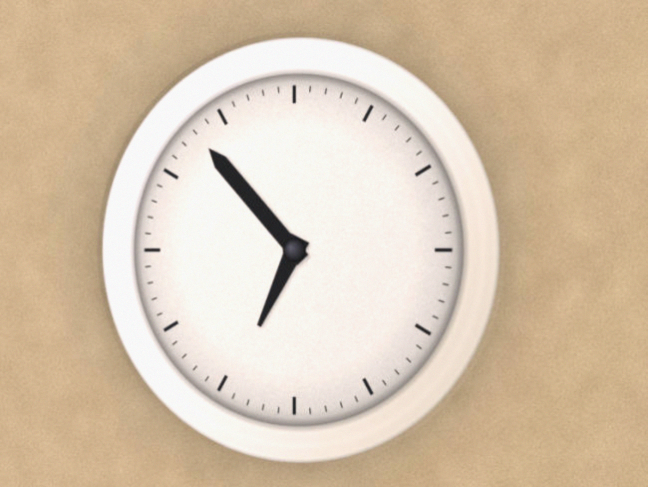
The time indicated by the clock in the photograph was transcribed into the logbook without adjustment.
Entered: 6:53
